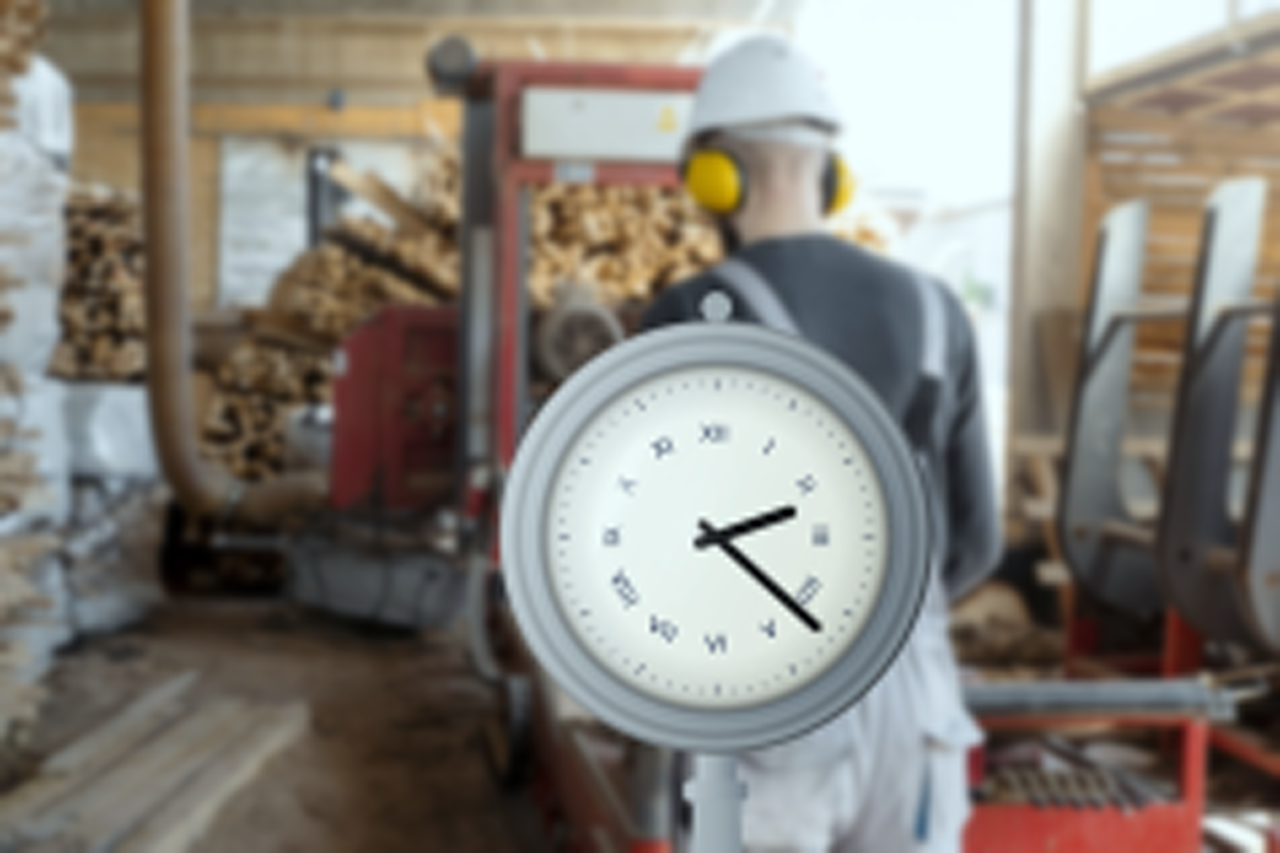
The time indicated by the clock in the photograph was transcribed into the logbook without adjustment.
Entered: 2:22
